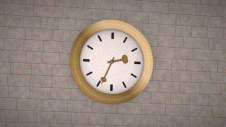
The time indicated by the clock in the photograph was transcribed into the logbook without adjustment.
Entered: 2:34
